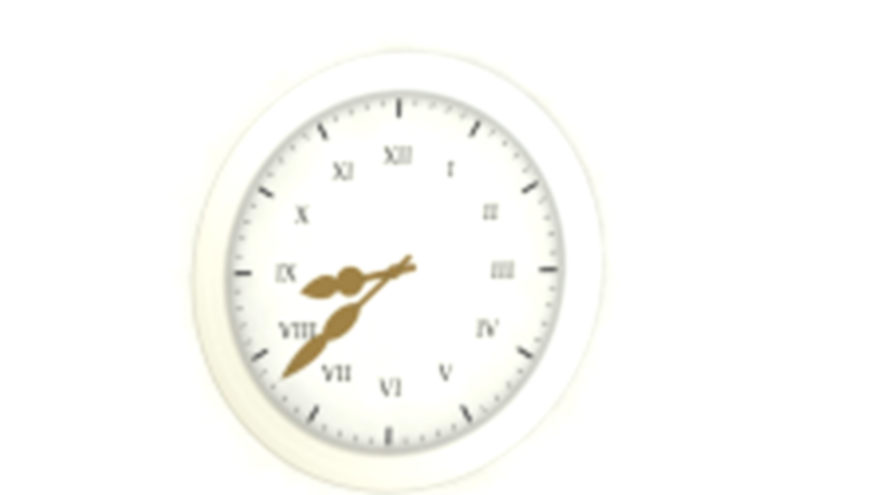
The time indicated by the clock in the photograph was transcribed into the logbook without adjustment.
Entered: 8:38
